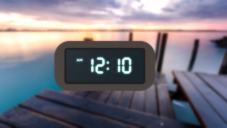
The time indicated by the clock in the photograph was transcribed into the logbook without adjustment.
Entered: 12:10
